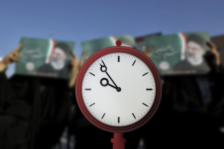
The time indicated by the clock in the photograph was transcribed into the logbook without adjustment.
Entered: 9:54
